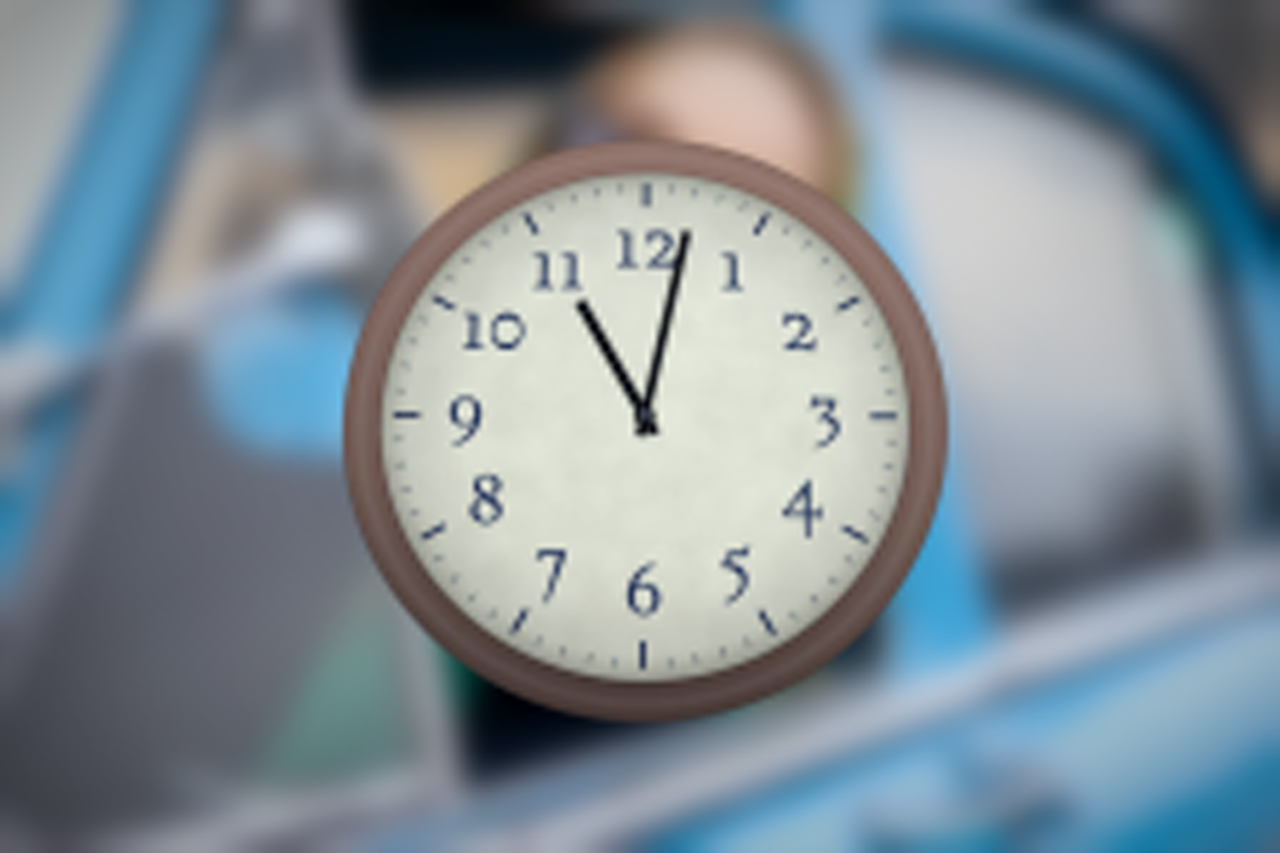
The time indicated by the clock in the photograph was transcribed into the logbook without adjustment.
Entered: 11:02
